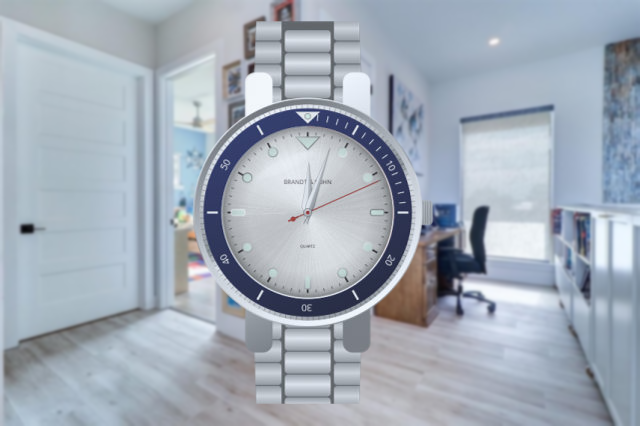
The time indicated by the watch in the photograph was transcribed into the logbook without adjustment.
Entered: 12:03:11
